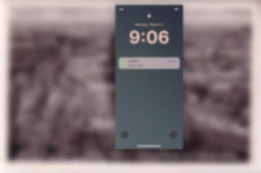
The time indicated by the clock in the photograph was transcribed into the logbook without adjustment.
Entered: 9:06
